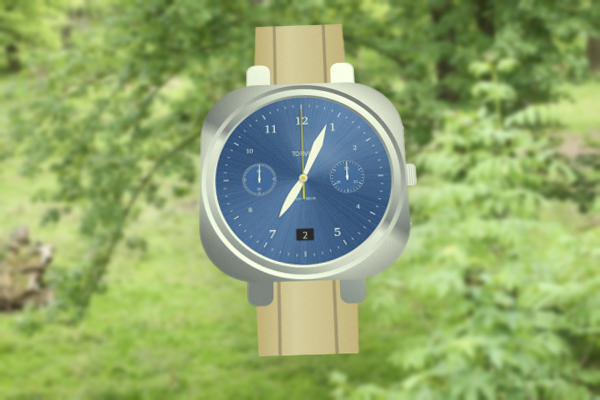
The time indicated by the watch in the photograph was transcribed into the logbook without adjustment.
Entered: 7:04
